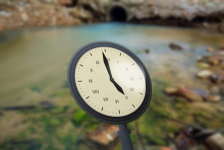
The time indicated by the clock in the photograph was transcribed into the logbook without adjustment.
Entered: 4:59
